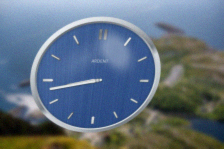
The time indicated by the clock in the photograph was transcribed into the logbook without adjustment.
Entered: 8:43
